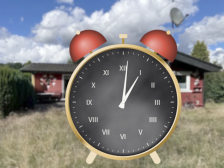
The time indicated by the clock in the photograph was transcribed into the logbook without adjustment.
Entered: 1:01
